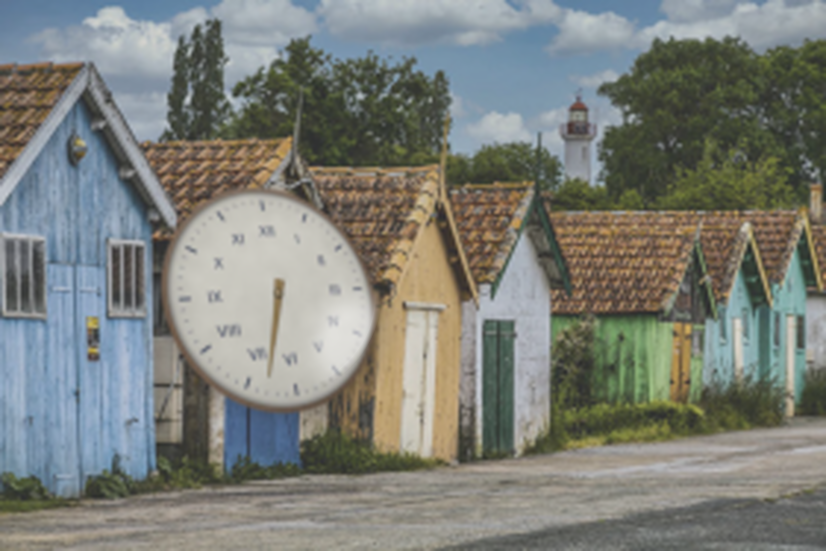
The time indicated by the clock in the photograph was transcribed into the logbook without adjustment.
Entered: 6:33
